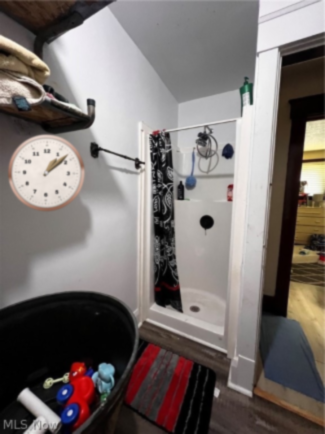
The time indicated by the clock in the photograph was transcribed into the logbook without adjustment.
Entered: 1:08
